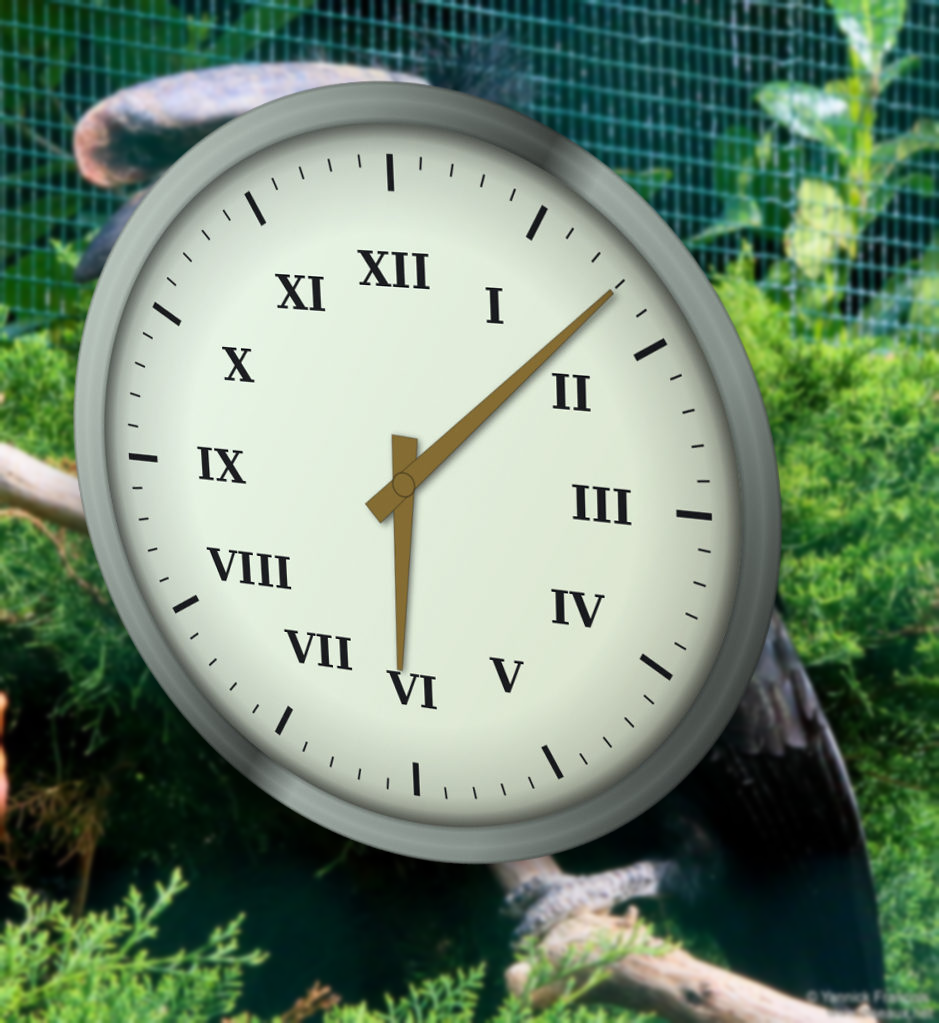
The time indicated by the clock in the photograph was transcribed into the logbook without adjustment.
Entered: 6:08
